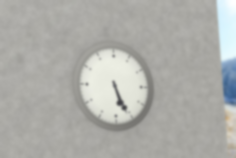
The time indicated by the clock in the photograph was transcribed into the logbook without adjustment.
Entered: 5:26
